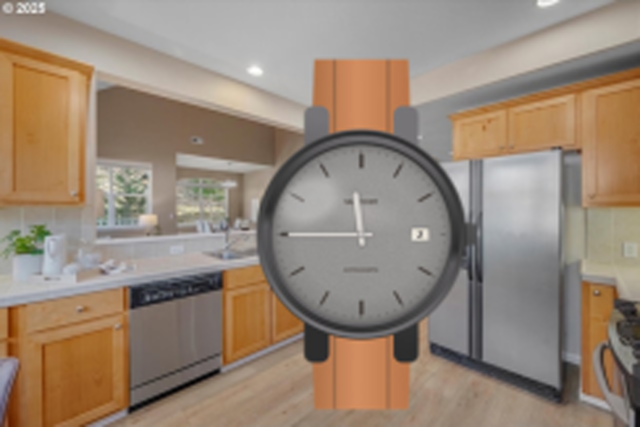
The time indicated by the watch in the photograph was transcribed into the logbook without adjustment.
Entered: 11:45
